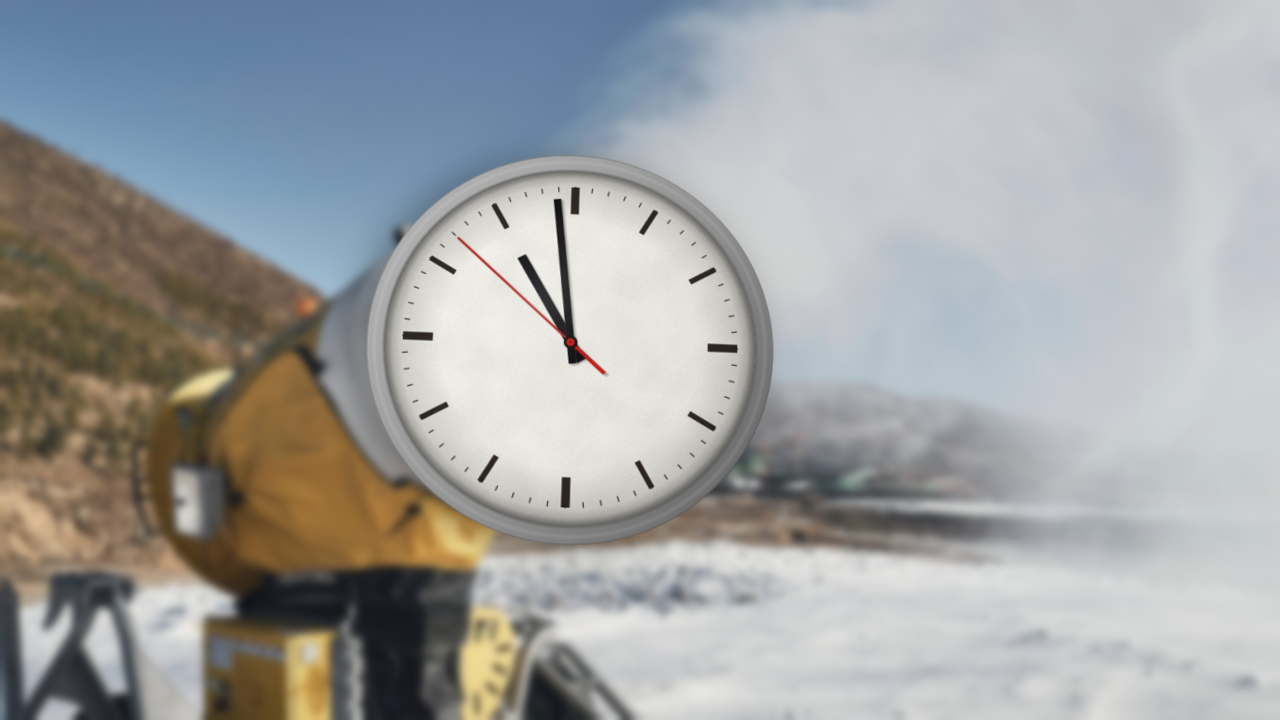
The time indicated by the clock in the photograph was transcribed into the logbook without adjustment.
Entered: 10:58:52
